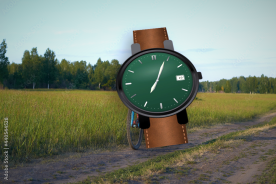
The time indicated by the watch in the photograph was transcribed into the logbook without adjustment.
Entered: 7:04
